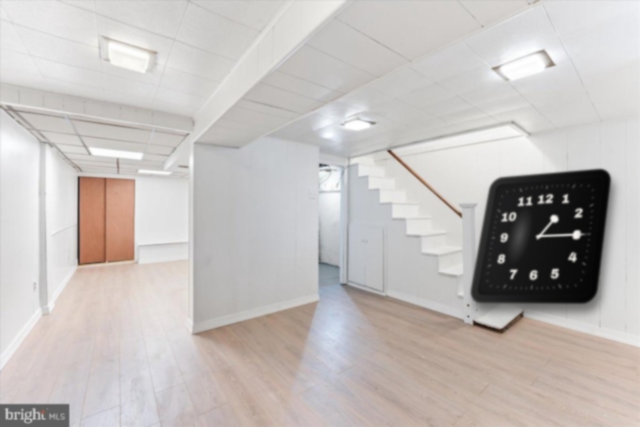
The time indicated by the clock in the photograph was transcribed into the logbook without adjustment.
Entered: 1:15
